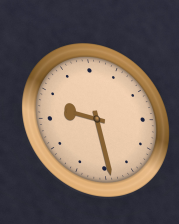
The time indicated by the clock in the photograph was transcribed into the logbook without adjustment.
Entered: 9:29
